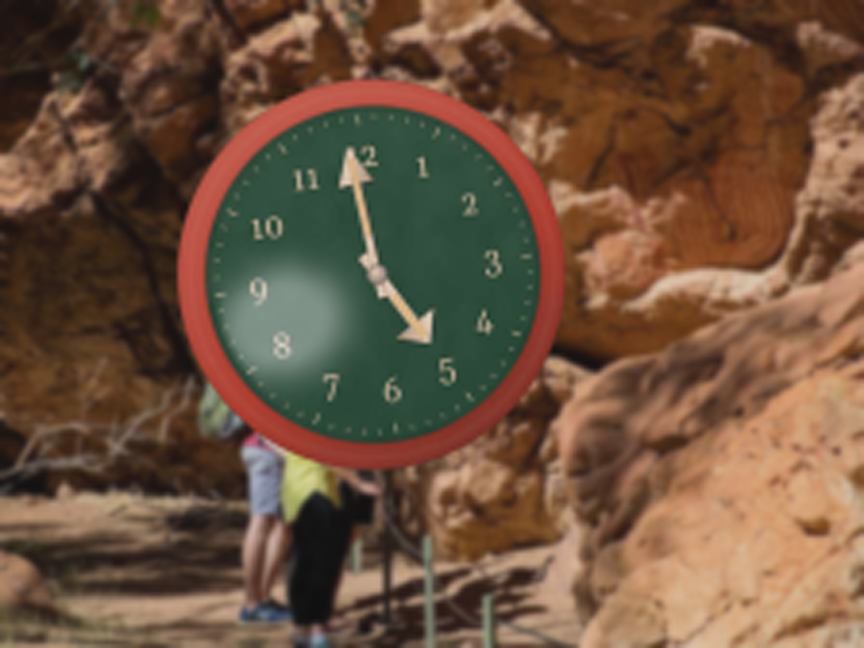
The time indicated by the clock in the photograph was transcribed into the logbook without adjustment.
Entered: 4:59
